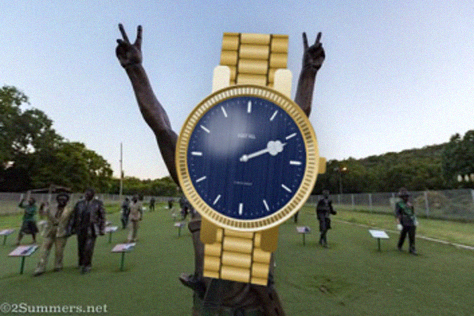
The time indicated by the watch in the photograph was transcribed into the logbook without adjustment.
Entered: 2:11
